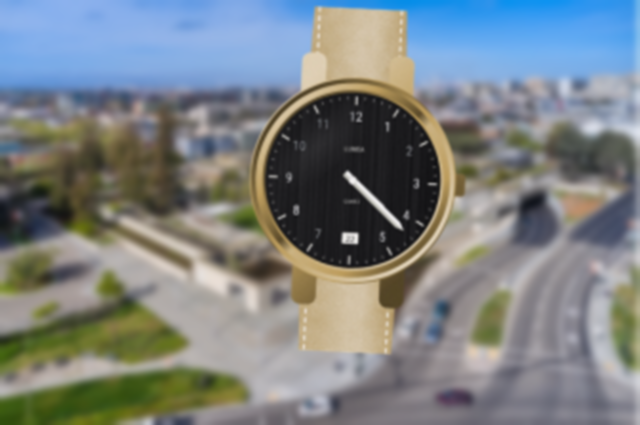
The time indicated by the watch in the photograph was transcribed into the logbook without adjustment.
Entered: 4:22
